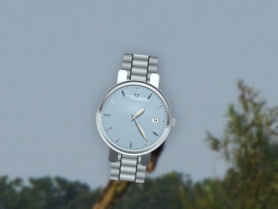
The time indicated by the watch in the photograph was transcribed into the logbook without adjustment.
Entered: 1:24
